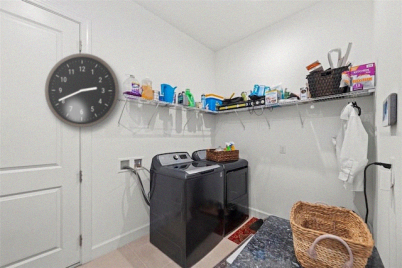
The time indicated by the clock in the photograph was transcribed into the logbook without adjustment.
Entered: 2:41
